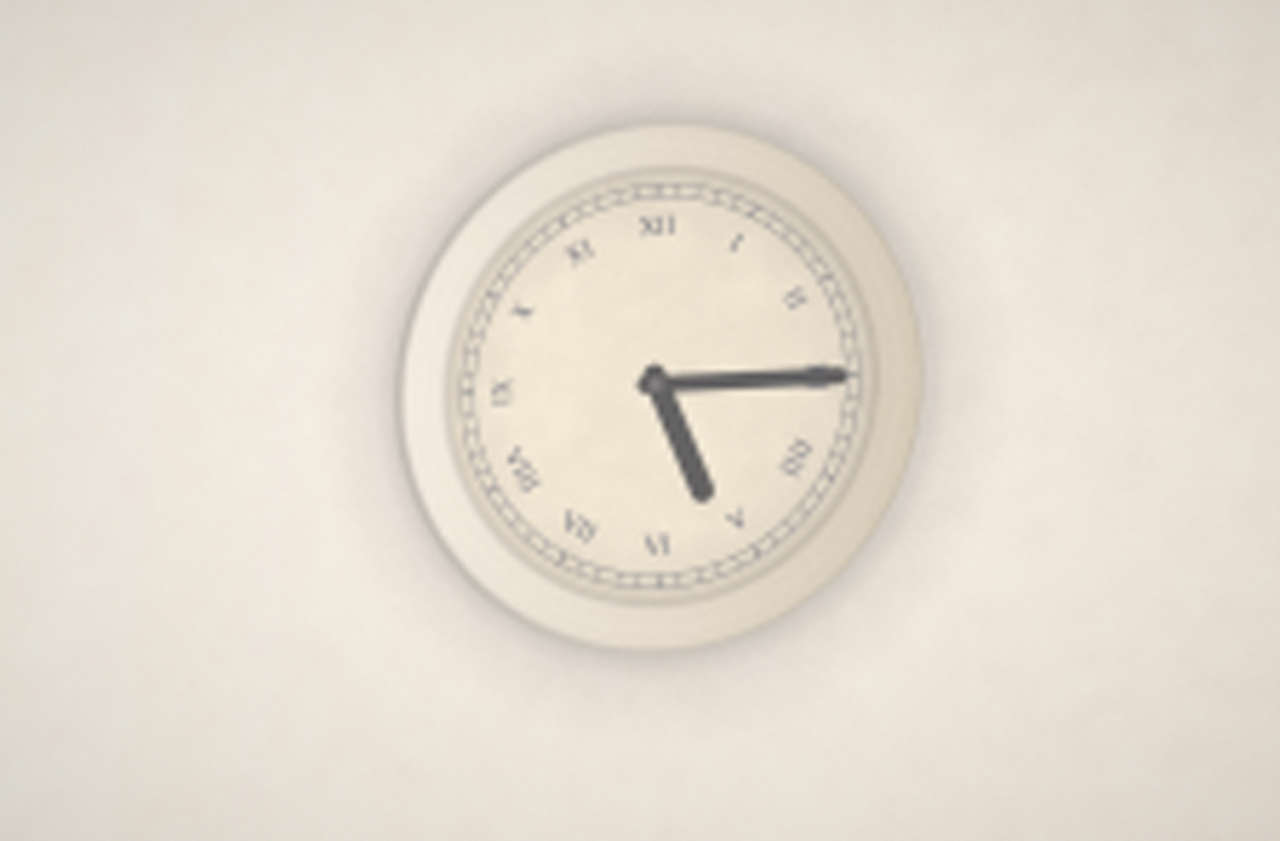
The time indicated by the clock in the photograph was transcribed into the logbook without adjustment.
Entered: 5:15
